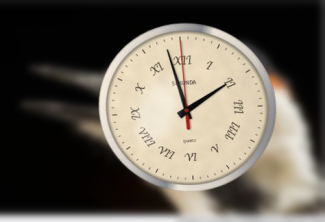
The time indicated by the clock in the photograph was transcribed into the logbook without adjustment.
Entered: 1:58:00
